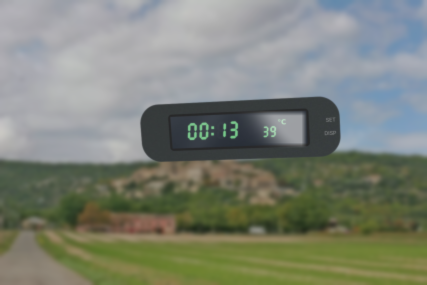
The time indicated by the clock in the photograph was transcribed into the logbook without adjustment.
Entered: 0:13
